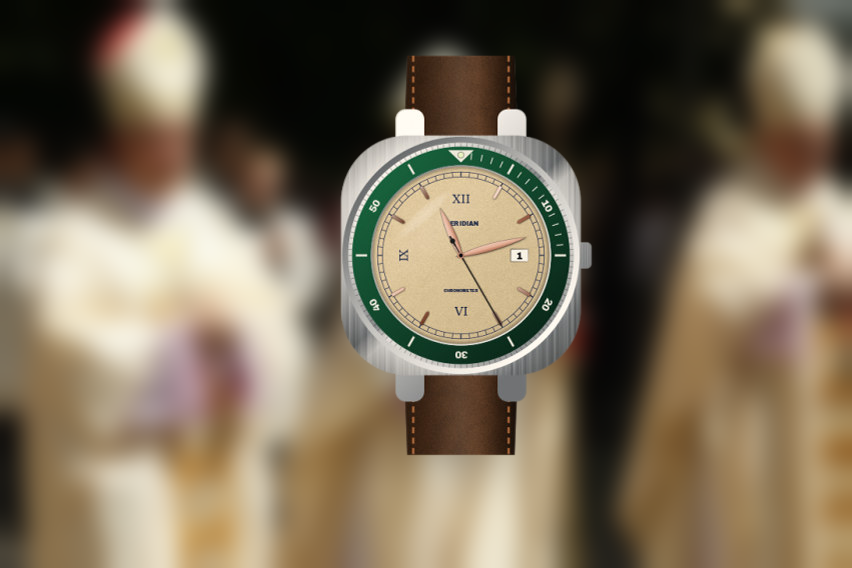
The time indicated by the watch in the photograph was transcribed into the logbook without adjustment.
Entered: 11:12:25
